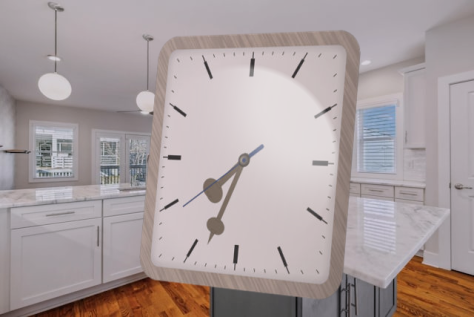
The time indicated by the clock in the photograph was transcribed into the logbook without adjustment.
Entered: 7:33:39
